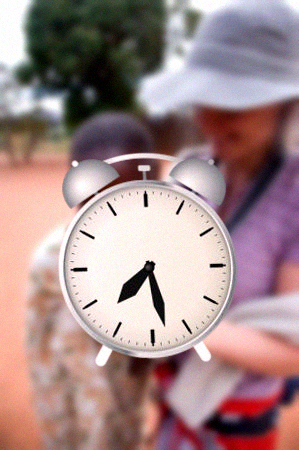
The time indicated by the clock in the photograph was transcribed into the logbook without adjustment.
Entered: 7:28
